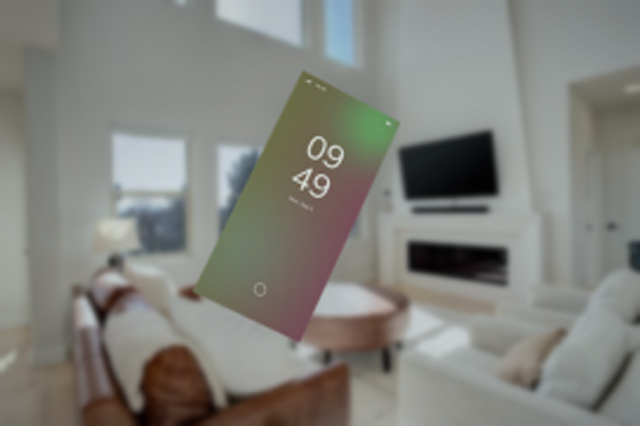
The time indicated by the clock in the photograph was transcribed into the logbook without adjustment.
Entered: 9:49
